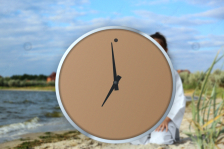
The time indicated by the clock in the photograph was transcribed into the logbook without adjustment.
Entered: 6:59
